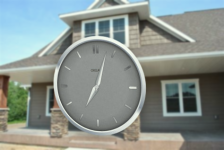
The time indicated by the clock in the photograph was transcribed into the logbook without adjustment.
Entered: 7:03
